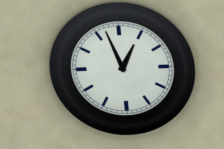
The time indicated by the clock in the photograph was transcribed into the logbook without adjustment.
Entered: 12:57
